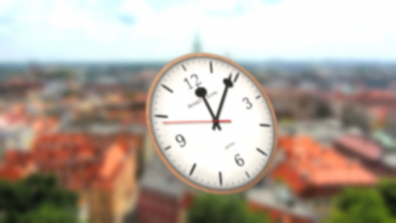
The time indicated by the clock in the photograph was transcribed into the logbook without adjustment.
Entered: 12:08:49
